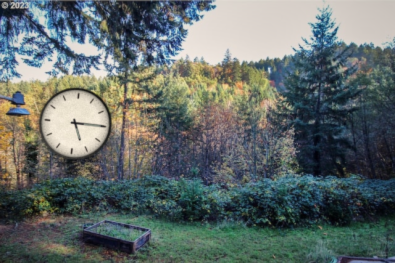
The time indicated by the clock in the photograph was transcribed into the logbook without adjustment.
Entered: 5:15
